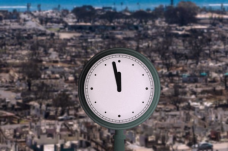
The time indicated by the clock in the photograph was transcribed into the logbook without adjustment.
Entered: 11:58
